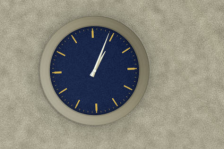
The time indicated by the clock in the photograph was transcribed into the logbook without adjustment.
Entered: 1:04
